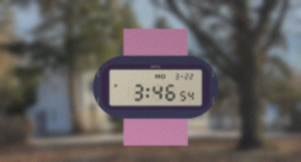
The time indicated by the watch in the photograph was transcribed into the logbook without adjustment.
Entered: 3:46:54
